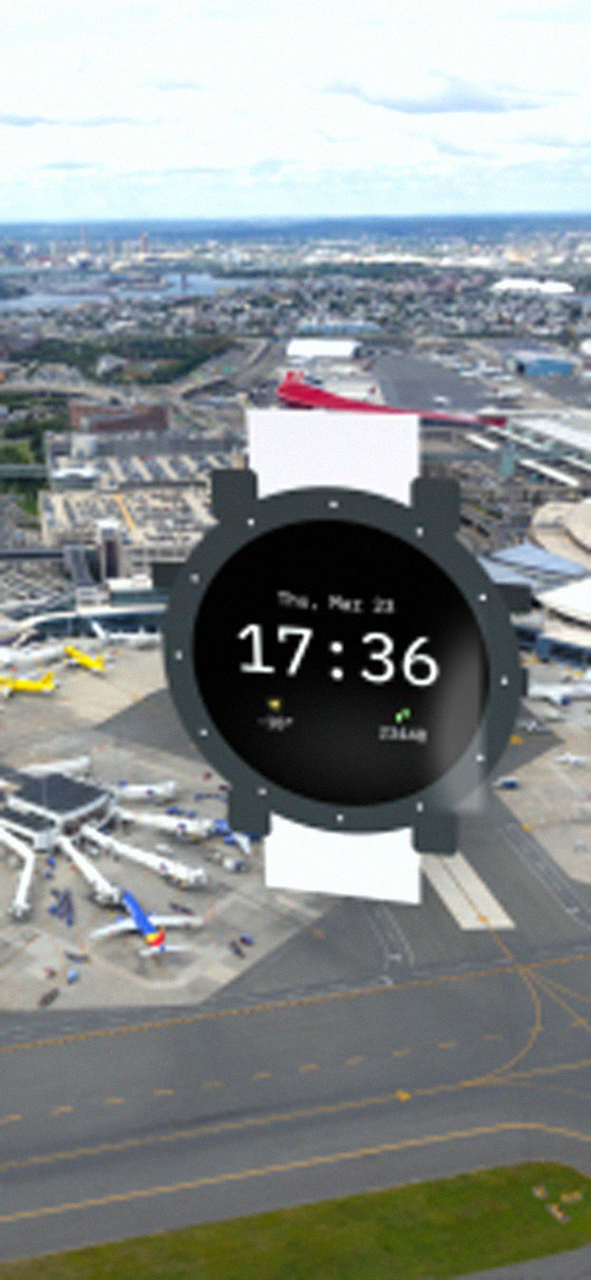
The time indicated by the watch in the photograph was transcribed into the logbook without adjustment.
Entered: 17:36
